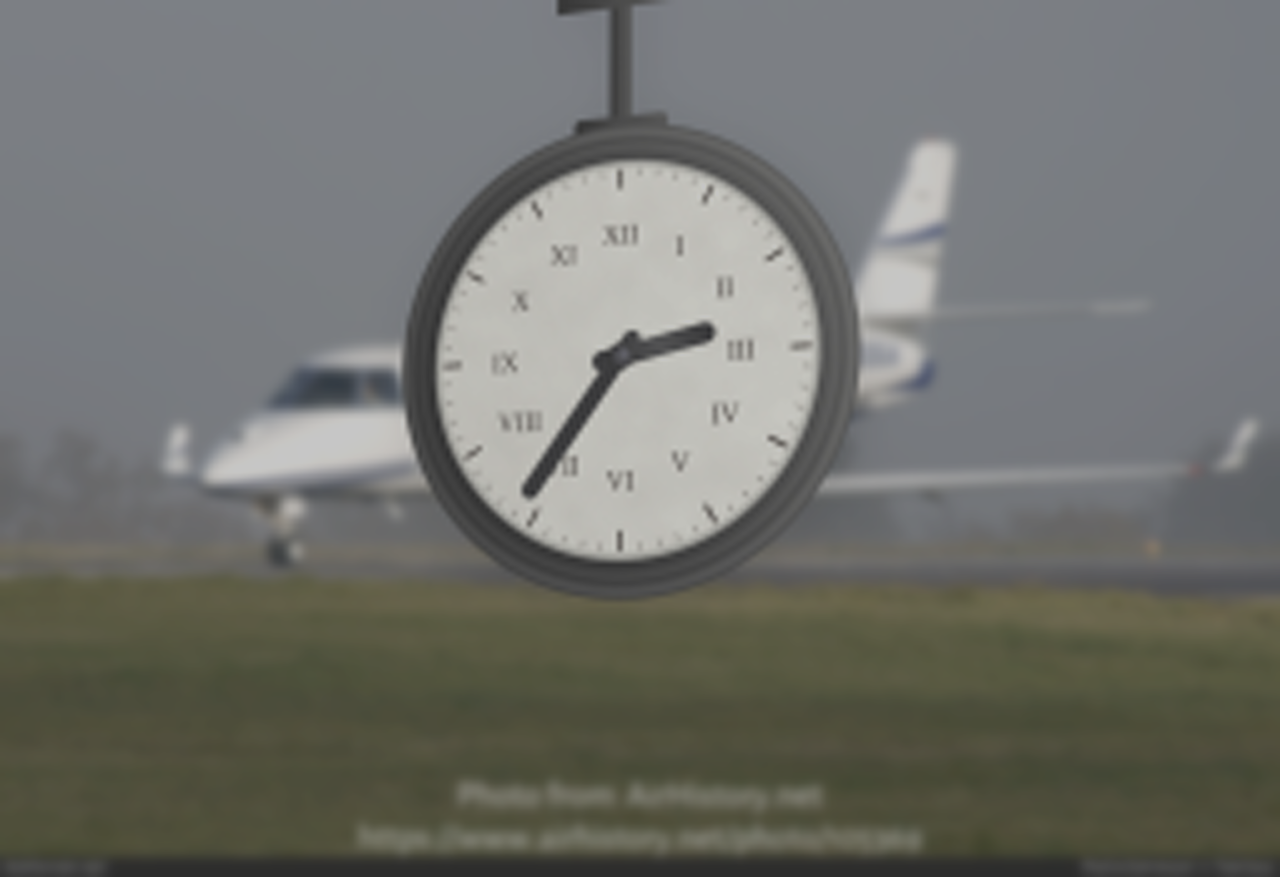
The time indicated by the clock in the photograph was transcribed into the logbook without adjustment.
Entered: 2:36
